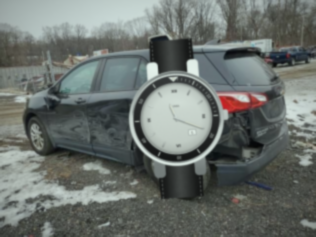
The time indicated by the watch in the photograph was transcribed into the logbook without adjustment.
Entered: 11:19
